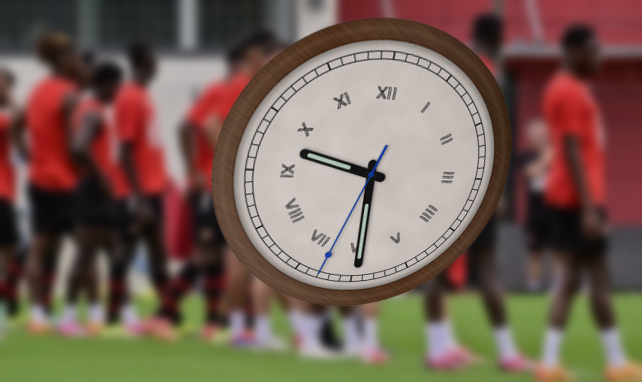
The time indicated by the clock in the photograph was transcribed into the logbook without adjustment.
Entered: 9:29:33
